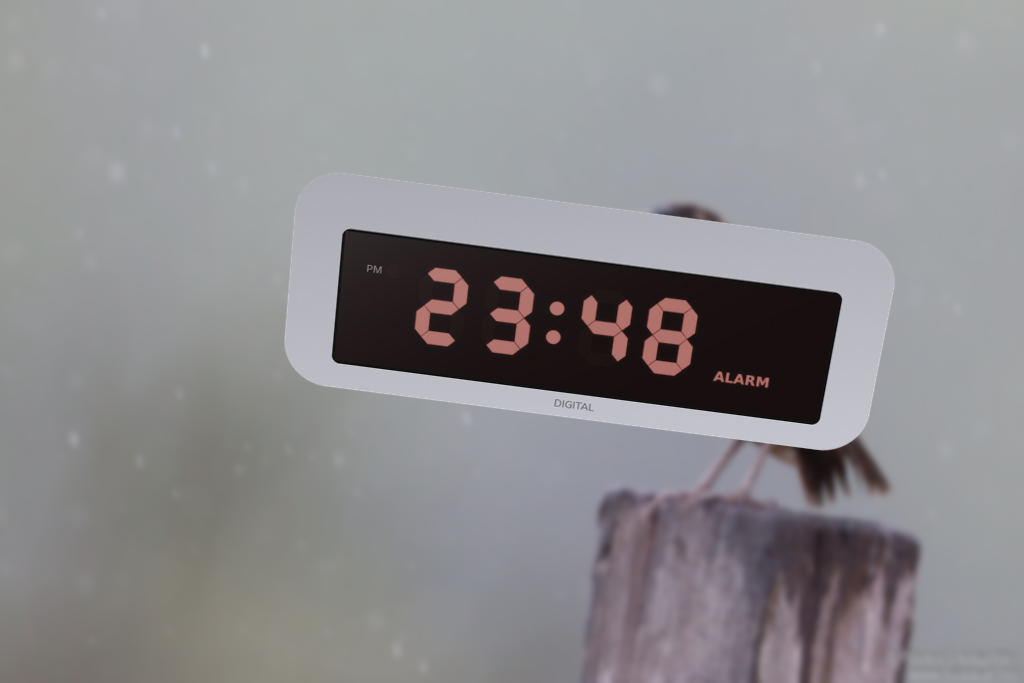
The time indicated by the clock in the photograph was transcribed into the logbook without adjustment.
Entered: 23:48
